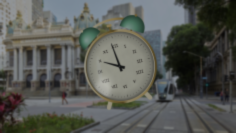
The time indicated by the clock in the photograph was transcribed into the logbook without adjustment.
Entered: 9:59
